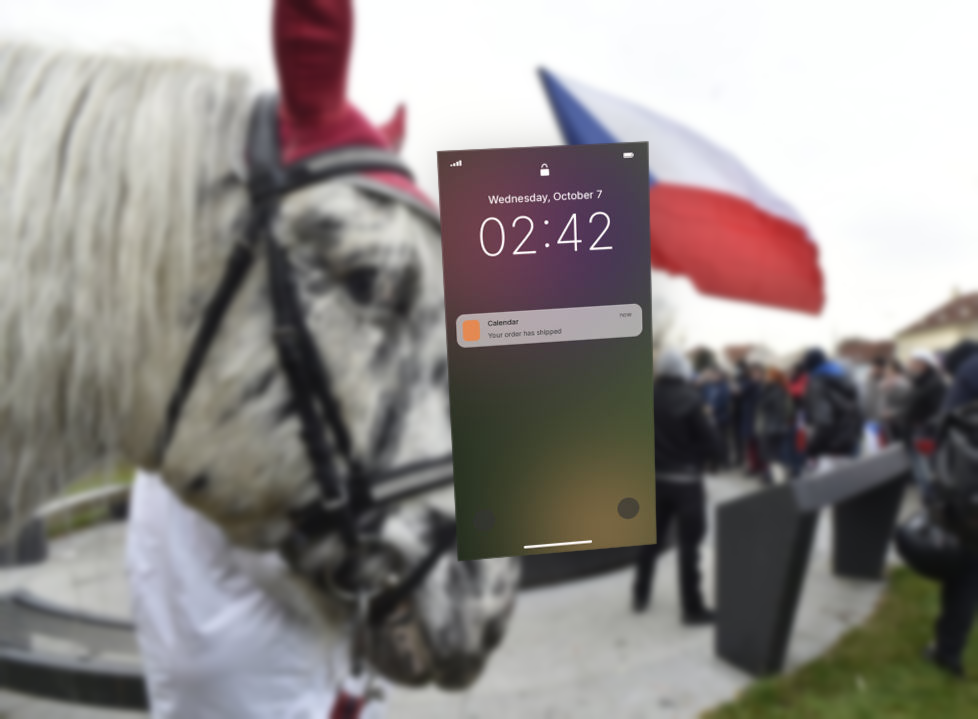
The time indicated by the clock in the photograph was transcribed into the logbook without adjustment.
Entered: 2:42
